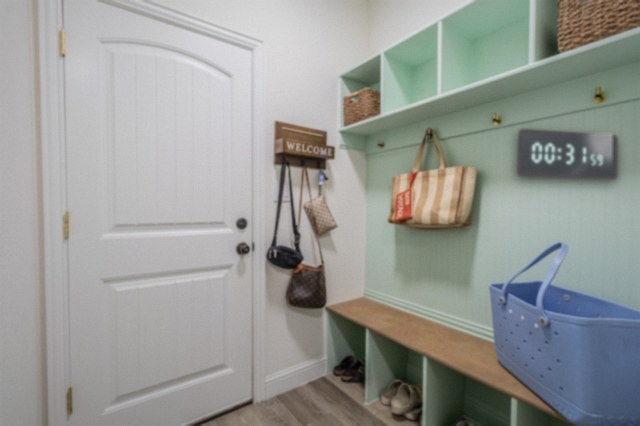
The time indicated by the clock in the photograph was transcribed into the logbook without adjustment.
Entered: 0:31:59
